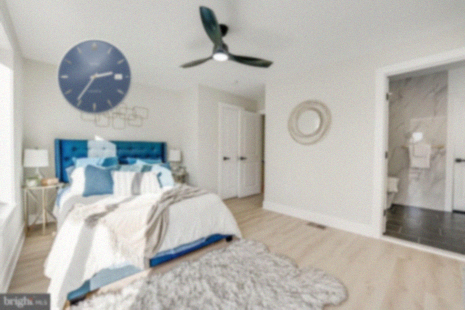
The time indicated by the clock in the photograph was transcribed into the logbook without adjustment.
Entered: 2:36
